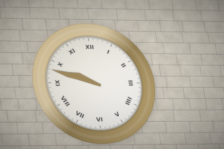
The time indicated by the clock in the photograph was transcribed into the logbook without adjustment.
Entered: 9:48
